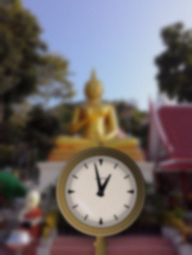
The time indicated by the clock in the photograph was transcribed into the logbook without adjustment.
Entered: 12:58
